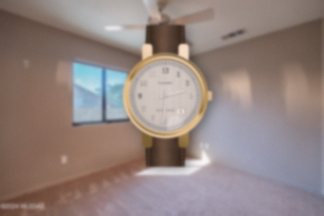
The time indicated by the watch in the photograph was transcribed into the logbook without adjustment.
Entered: 2:31
